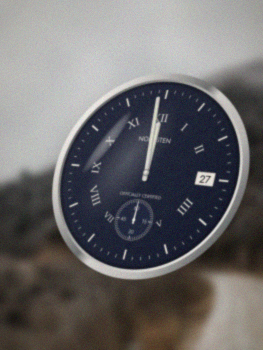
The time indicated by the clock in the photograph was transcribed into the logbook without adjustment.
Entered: 11:59
